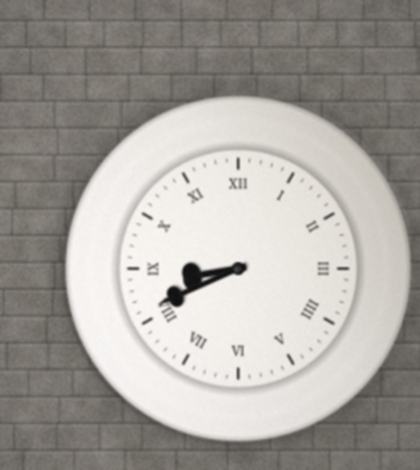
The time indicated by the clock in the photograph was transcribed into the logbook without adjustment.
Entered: 8:41
